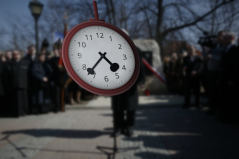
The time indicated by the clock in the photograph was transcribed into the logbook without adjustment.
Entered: 4:37
